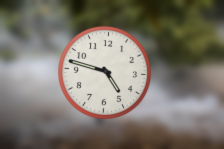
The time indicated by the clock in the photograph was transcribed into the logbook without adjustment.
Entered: 4:47
